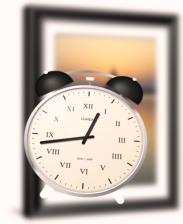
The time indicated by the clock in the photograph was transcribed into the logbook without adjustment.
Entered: 12:43
